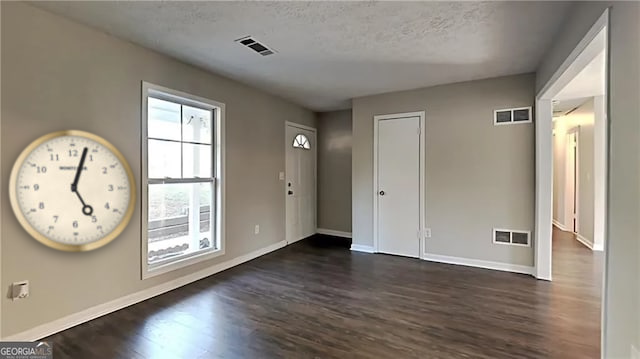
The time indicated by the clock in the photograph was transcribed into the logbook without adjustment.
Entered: 5:03
